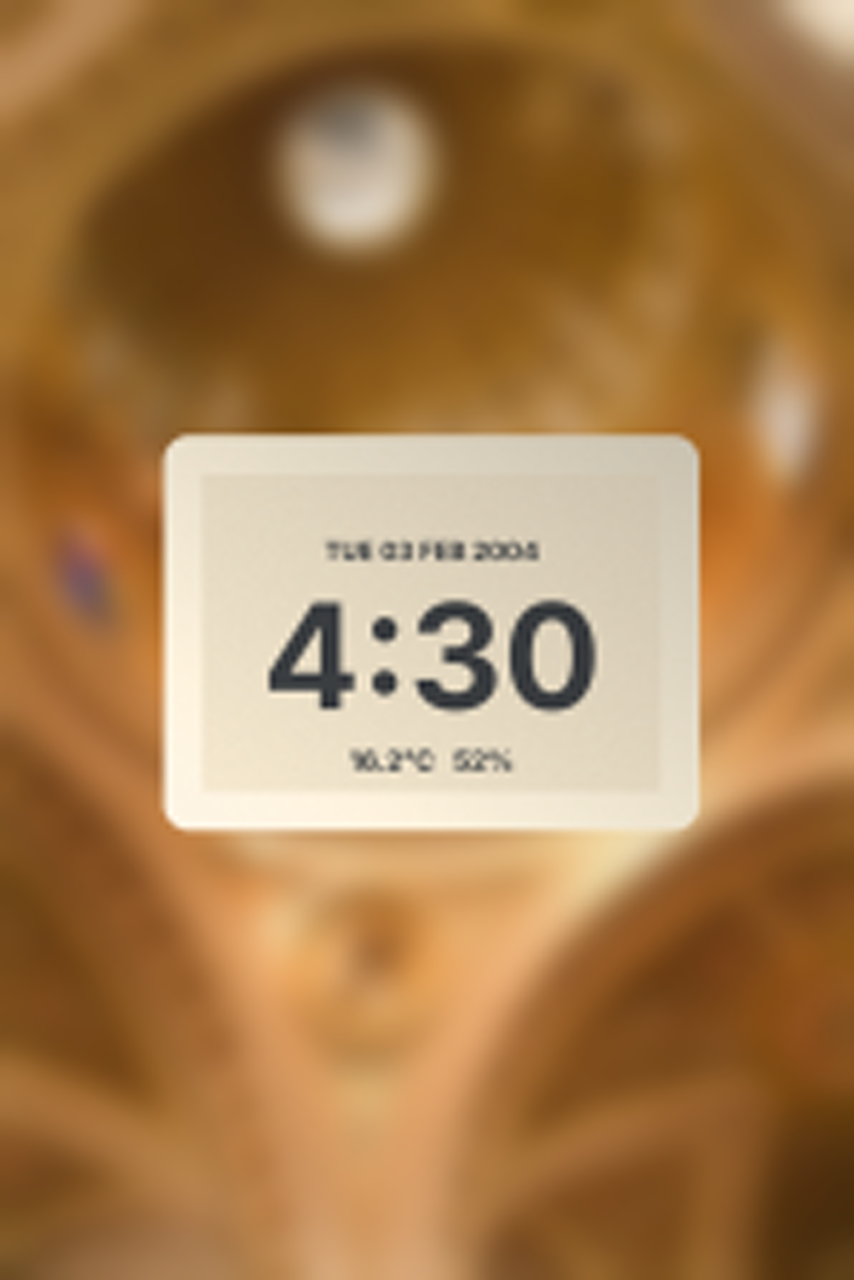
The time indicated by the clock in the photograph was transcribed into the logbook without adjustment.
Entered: 4:30
